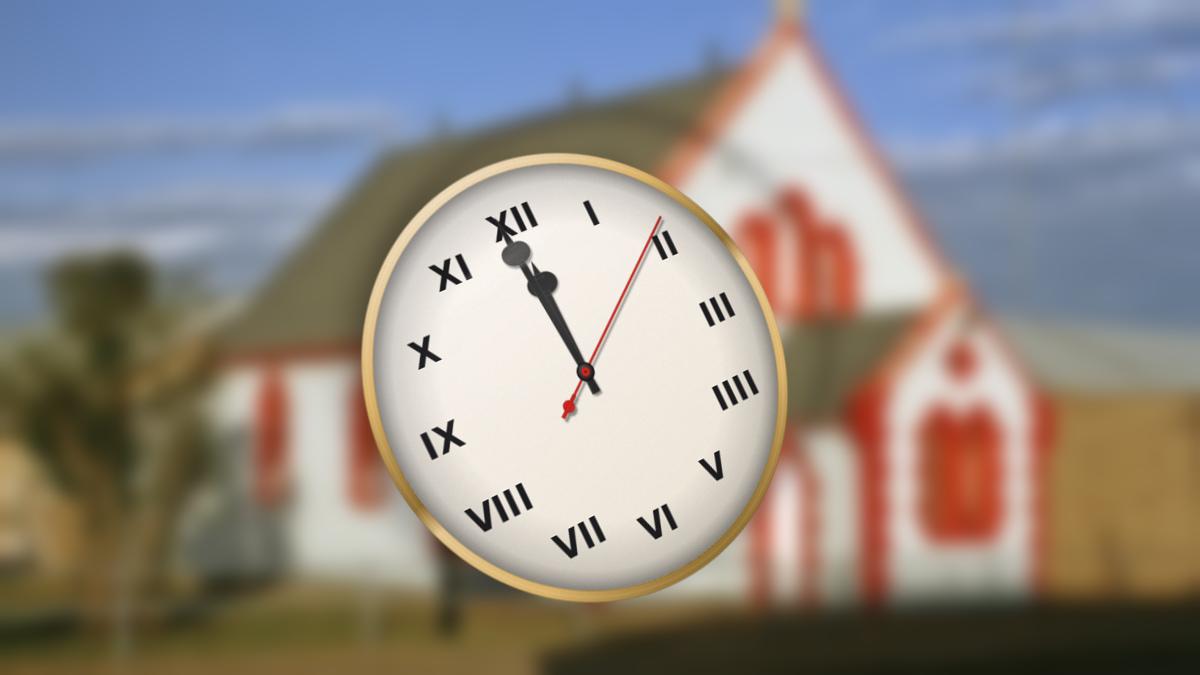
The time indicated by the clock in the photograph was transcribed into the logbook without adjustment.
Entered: 11:59:09
